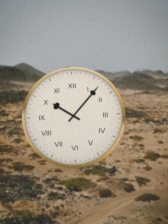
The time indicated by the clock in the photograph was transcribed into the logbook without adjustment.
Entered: 10:07
